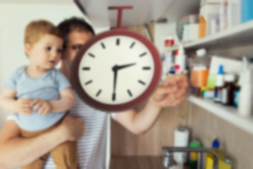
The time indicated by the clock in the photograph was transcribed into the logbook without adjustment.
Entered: 2:30
